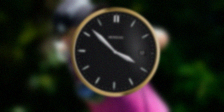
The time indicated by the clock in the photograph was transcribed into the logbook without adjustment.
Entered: 3:52
